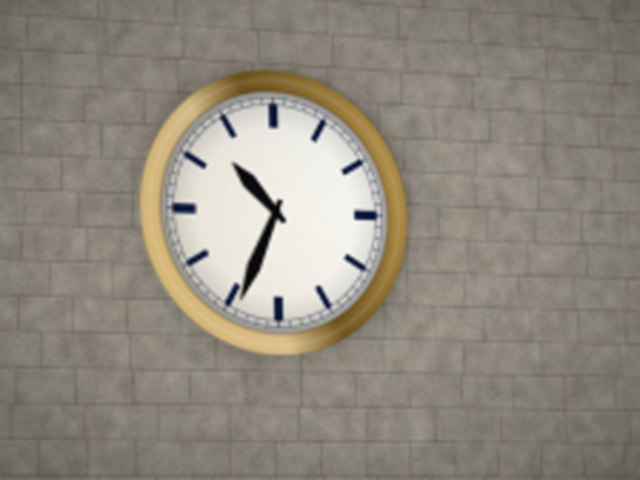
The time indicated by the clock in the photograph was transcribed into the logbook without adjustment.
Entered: 10:34
